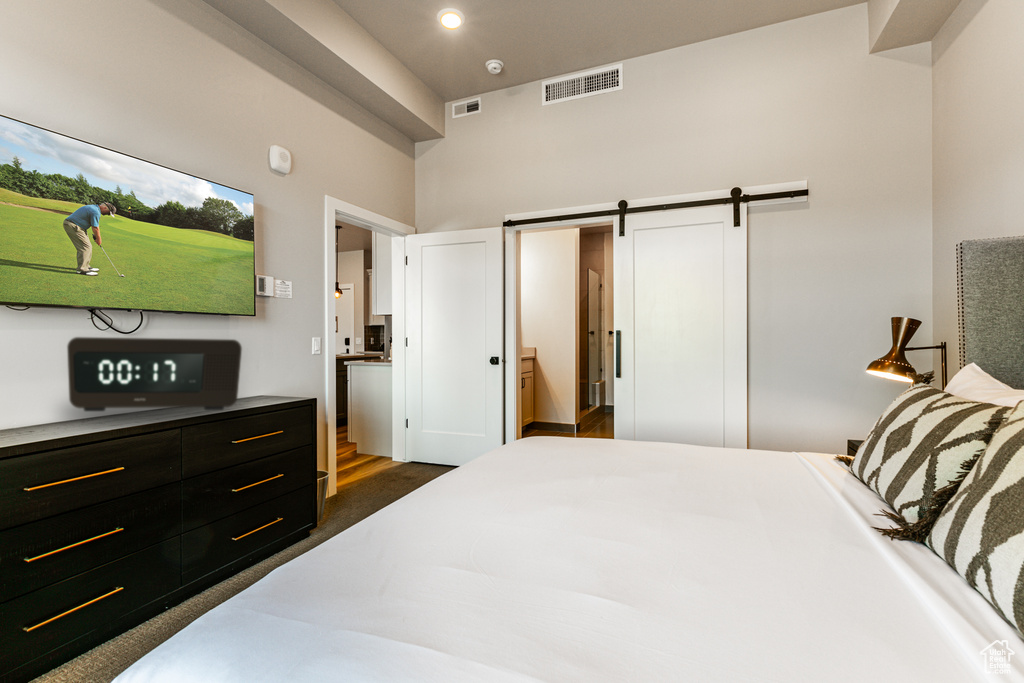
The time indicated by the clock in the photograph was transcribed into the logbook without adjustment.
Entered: 0:17
